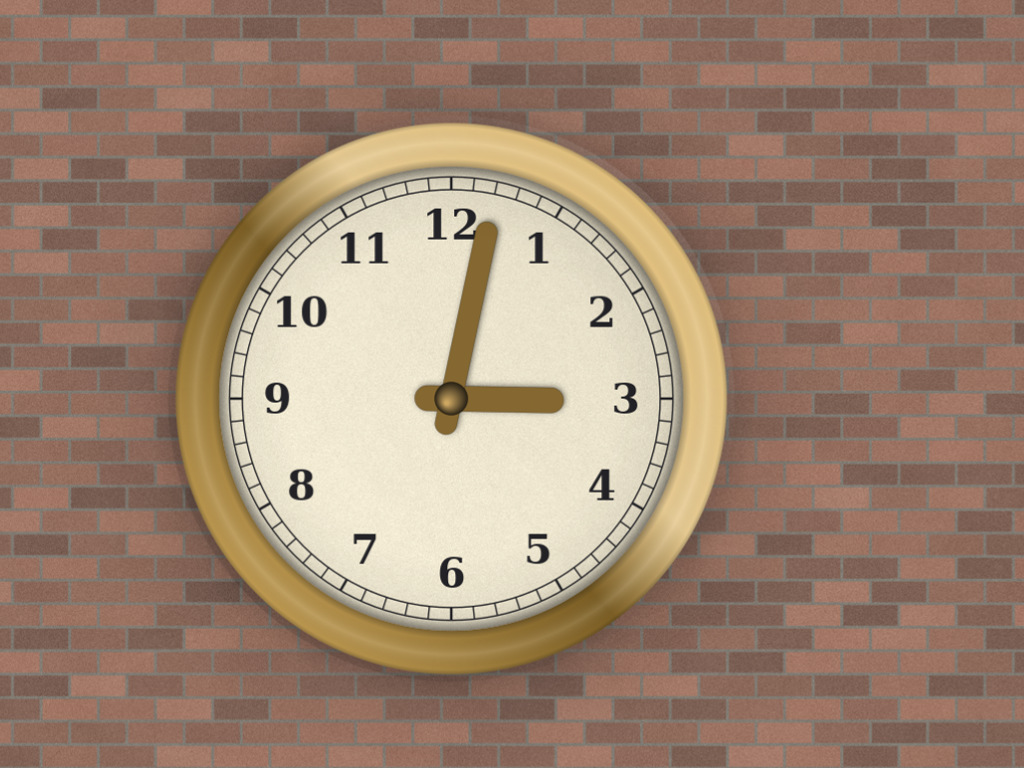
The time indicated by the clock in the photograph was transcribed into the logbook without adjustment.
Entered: 3:02
